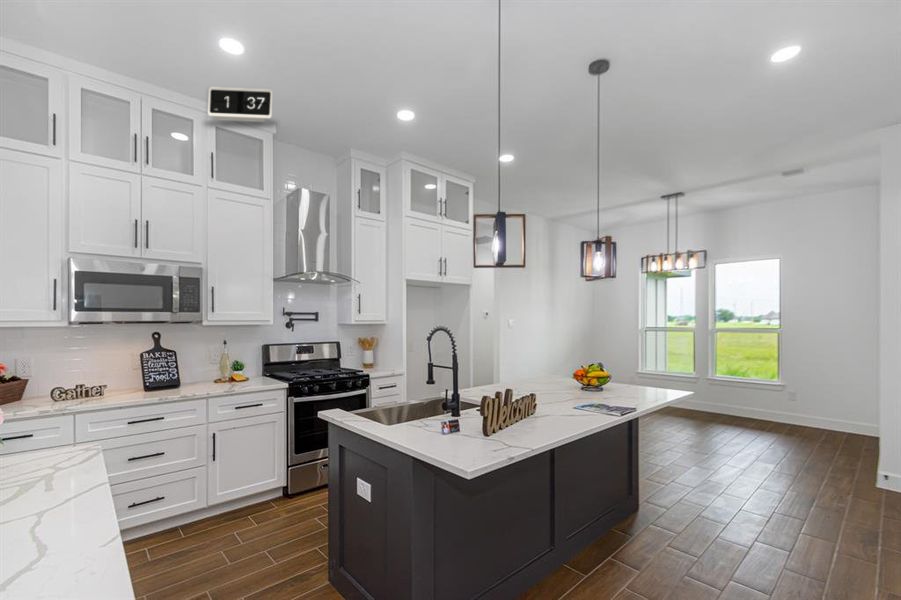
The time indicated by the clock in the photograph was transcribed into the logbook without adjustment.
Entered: 1:37
